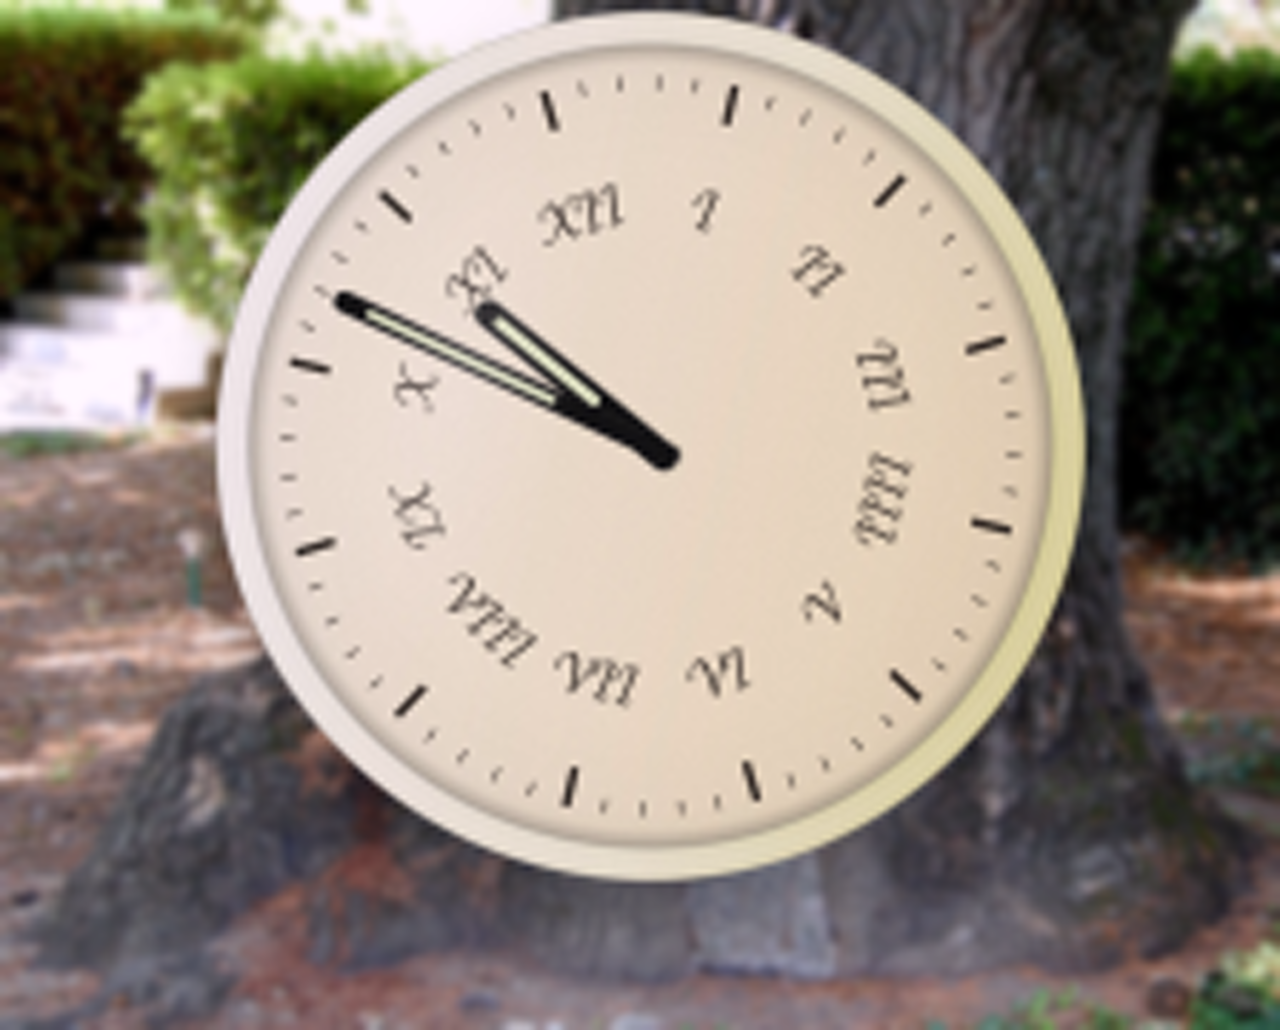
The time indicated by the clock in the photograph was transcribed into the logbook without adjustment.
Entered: 10:52
